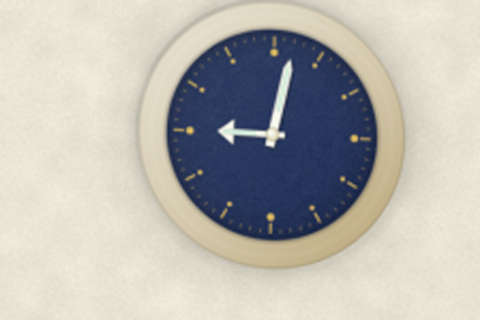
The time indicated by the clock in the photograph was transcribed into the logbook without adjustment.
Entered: 9:02
